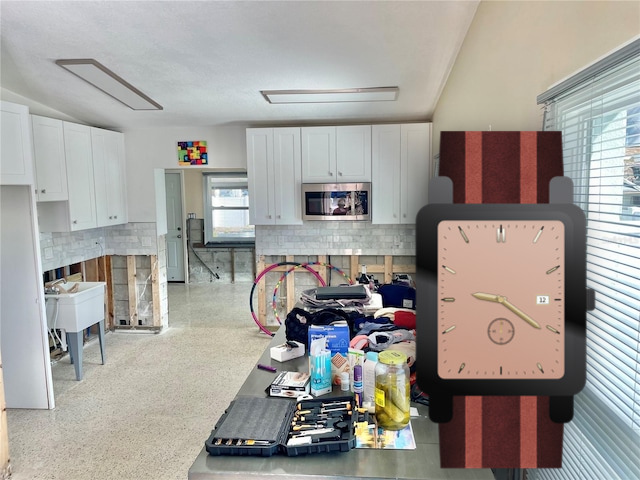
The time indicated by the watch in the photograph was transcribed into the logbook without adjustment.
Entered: 9:21
